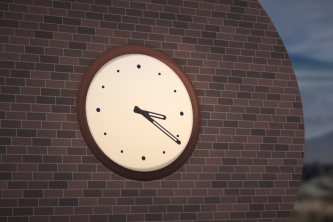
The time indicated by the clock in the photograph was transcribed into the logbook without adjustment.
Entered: 3:21
